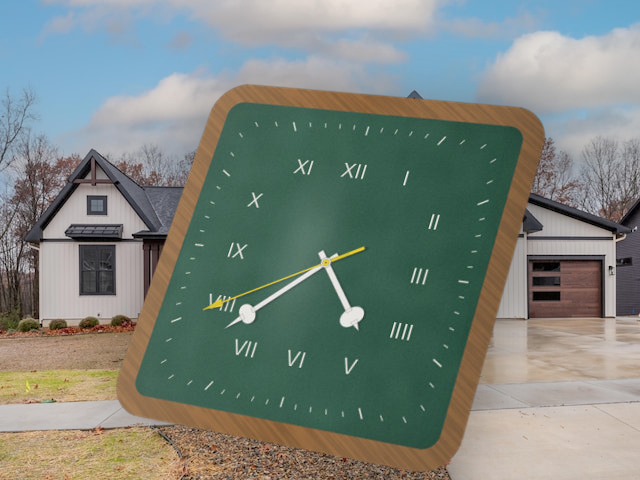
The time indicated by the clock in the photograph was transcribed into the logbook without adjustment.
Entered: 4:37:40
